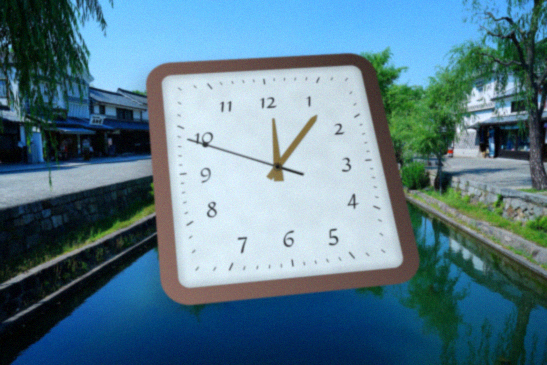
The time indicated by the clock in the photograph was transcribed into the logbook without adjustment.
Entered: 12:06:49
